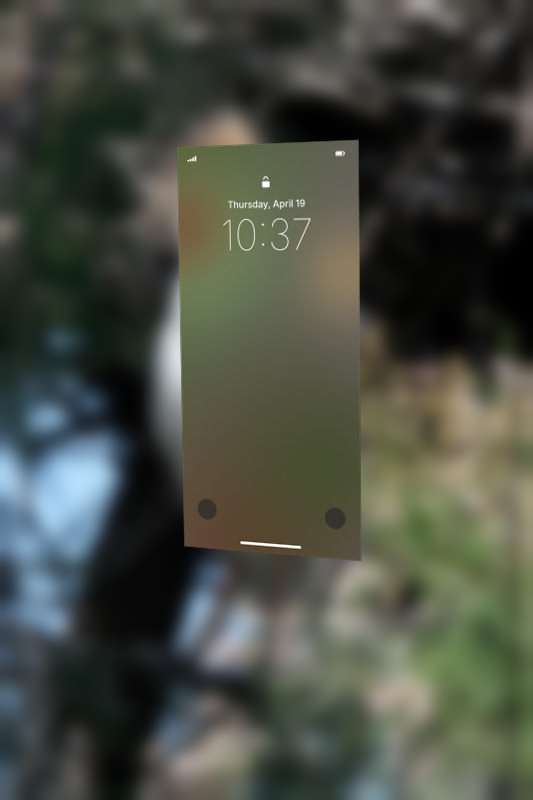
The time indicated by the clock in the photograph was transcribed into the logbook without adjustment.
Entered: 10:37
